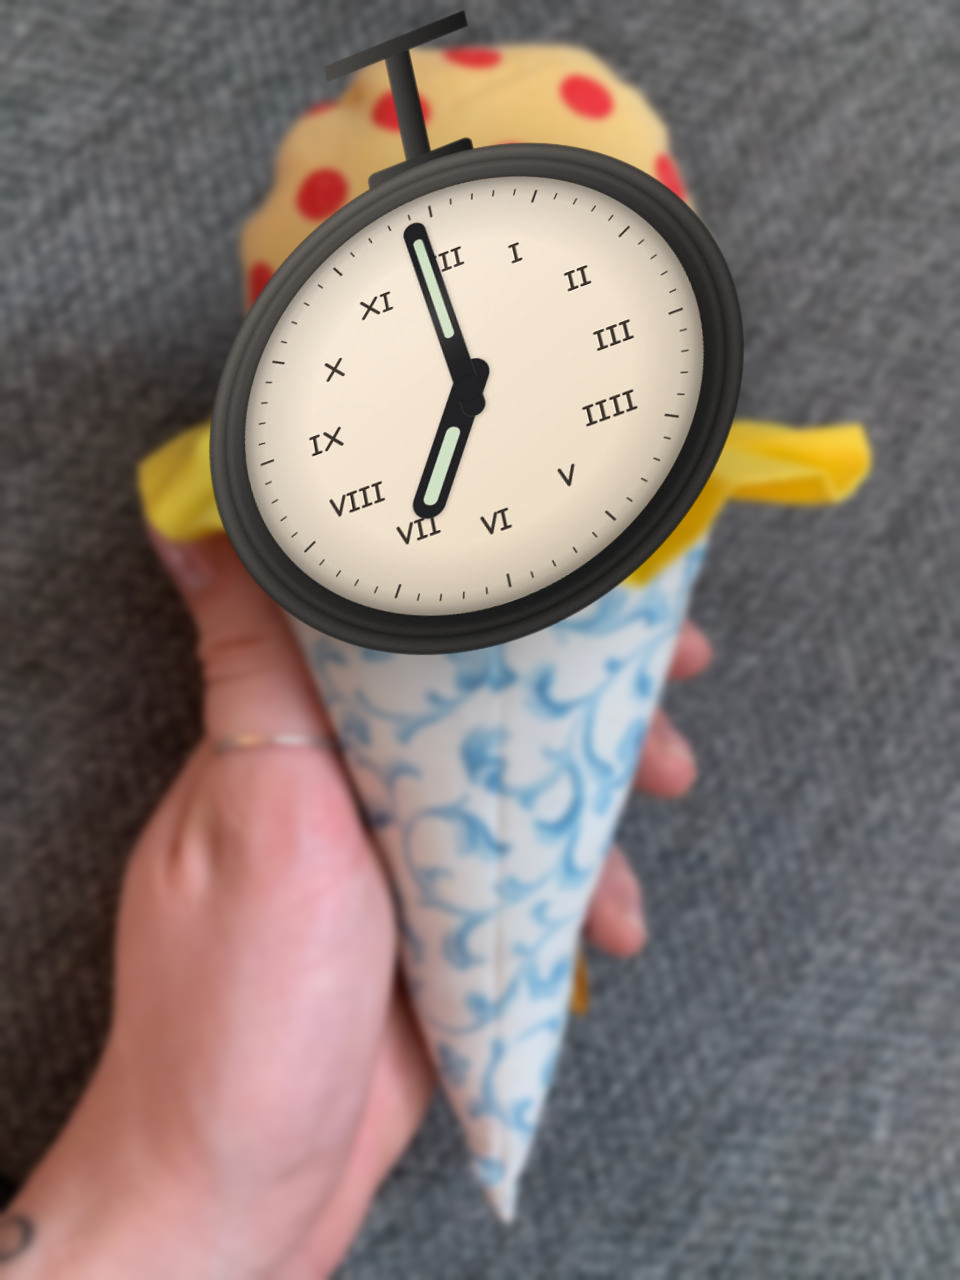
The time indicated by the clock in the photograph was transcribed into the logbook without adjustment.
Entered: 6:59
